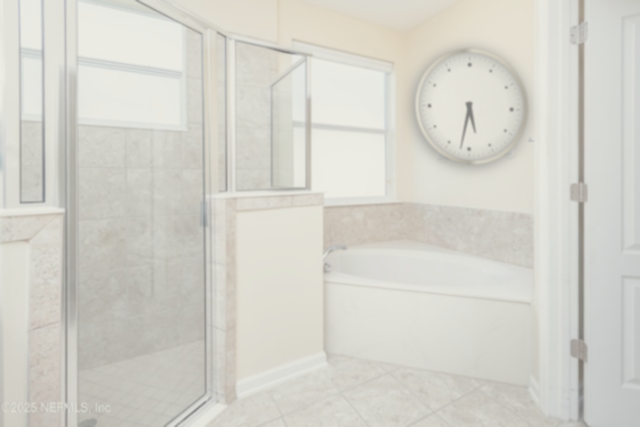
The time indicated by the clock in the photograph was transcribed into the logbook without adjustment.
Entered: 5:32
